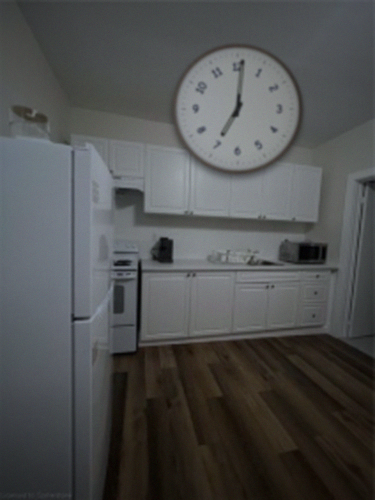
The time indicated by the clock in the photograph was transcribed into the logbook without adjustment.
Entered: 7:01
